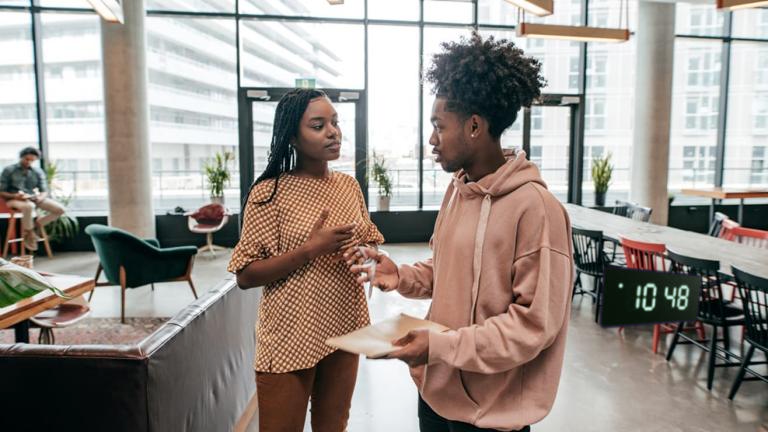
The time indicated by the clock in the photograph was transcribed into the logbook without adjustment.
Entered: 10:48
